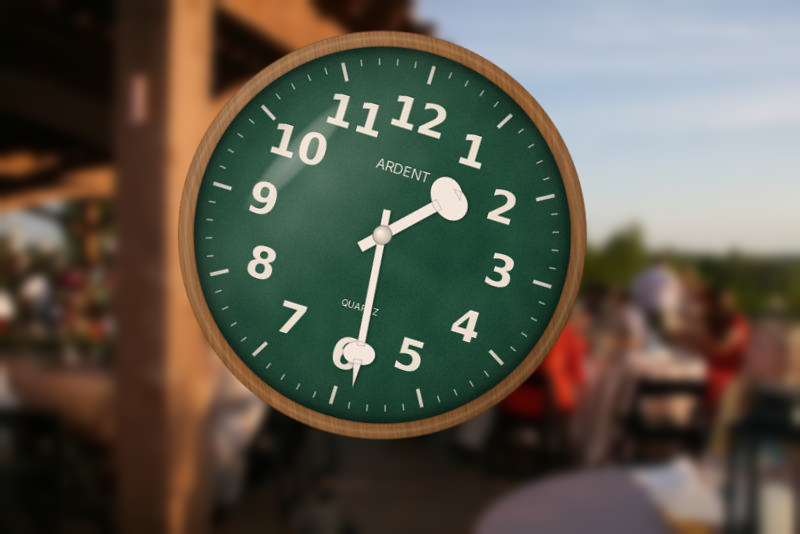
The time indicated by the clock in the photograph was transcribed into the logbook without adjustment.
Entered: 1:29
